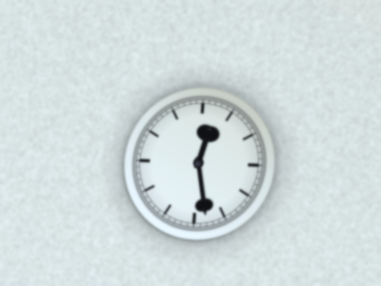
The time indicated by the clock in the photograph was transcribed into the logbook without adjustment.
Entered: 12:28
